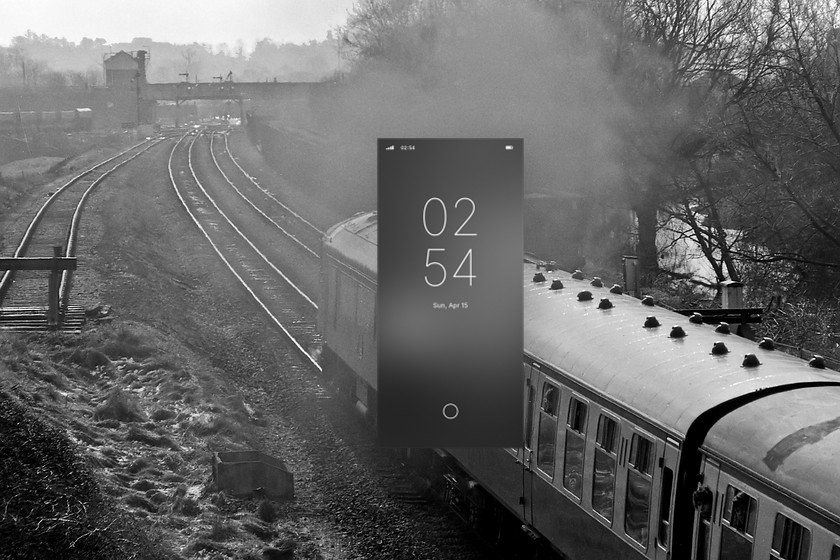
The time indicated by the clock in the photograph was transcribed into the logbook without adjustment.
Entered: 2:54
